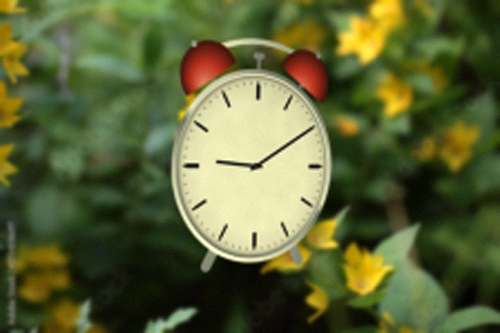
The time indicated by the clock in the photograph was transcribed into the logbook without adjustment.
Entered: 9:10
